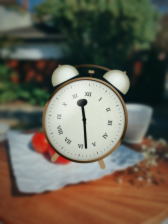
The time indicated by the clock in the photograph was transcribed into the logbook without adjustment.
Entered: 11:28
